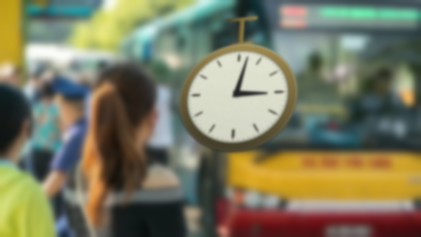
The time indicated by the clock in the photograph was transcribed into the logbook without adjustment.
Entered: 3:02
